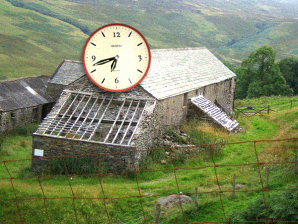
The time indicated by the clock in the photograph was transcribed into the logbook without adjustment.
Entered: 6:42
